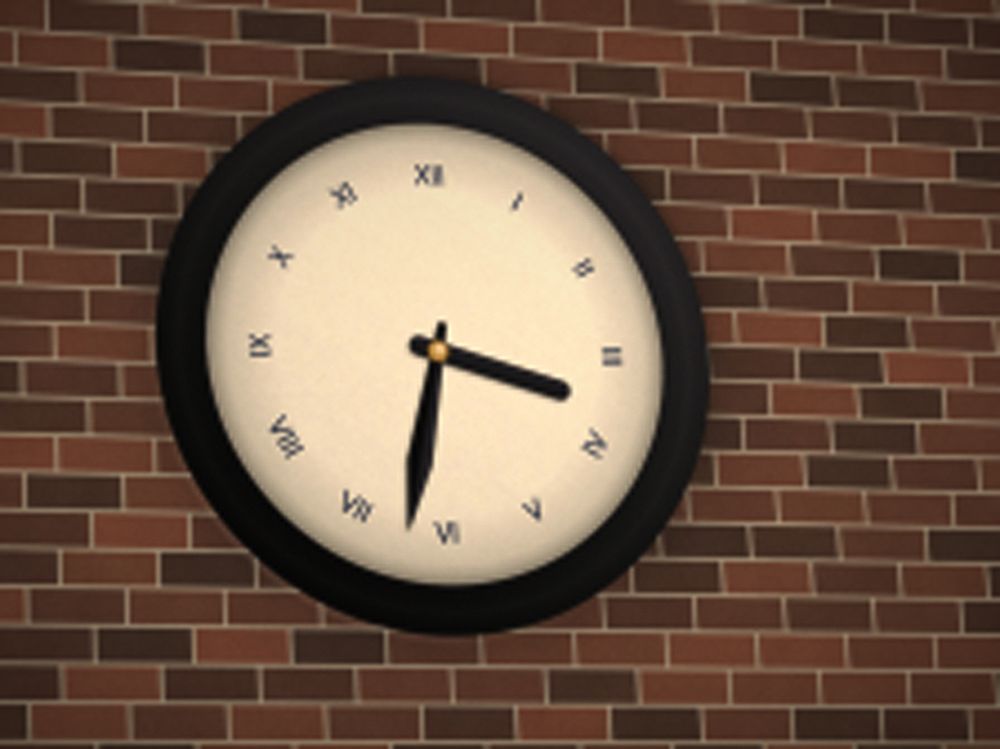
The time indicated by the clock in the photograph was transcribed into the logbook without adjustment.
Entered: 3:32
